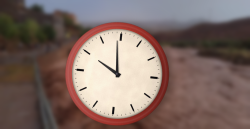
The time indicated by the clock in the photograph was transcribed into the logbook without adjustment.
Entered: 9:59
